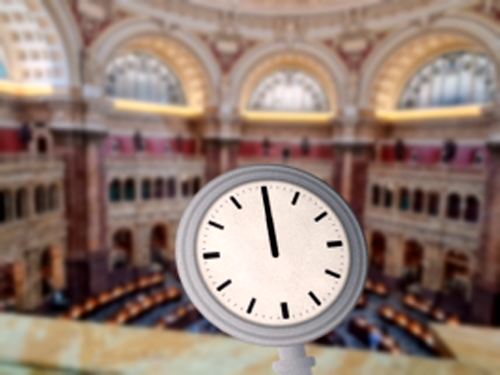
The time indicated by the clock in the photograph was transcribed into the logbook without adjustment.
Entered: 12:00
